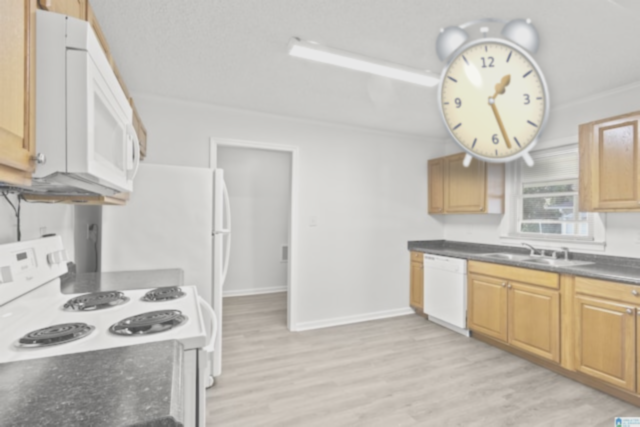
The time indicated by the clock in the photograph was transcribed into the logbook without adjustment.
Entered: 1:27
